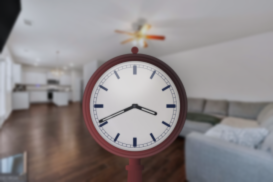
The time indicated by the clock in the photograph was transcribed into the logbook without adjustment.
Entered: 3:41
